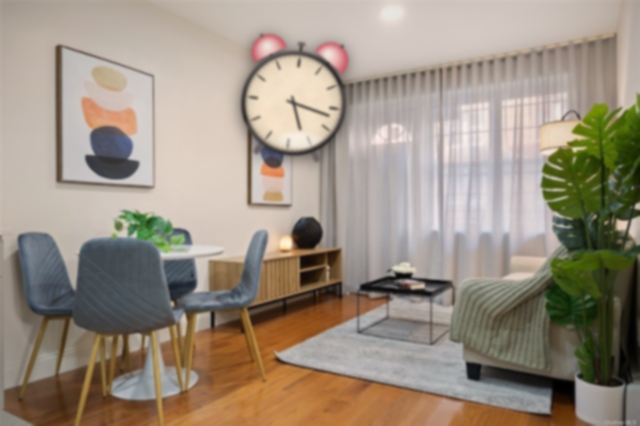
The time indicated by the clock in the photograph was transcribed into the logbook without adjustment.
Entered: 5:17
